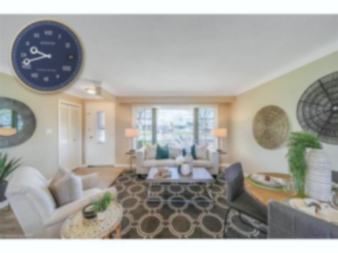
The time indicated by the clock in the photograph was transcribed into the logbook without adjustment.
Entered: 9:42
